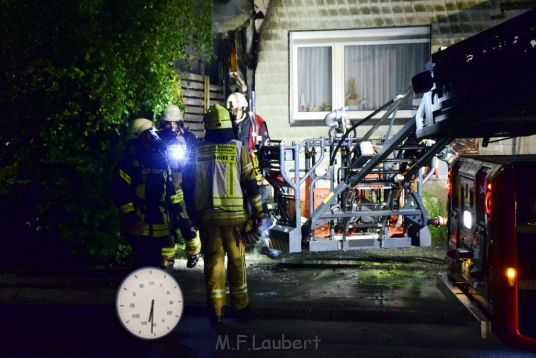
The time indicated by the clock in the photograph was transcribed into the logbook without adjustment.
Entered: 6:31
